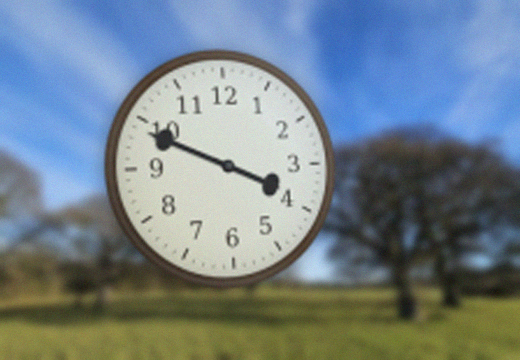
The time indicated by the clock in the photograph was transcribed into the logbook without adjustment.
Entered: 3:49
